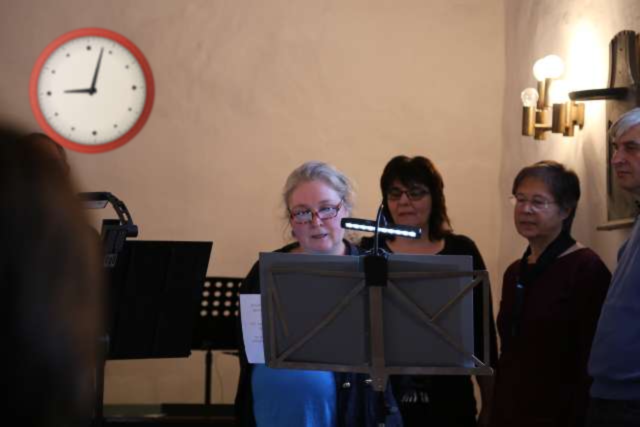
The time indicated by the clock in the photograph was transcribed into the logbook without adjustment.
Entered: 9:03
